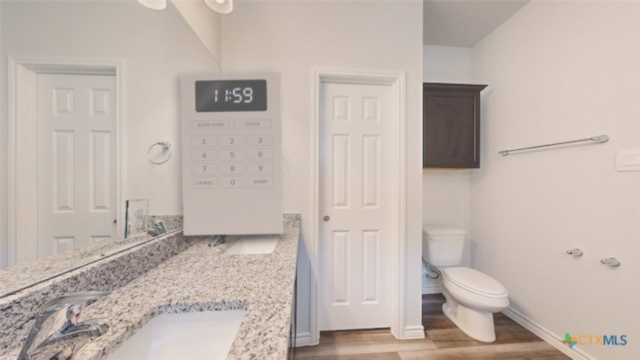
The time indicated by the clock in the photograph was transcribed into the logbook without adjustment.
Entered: 11:59
